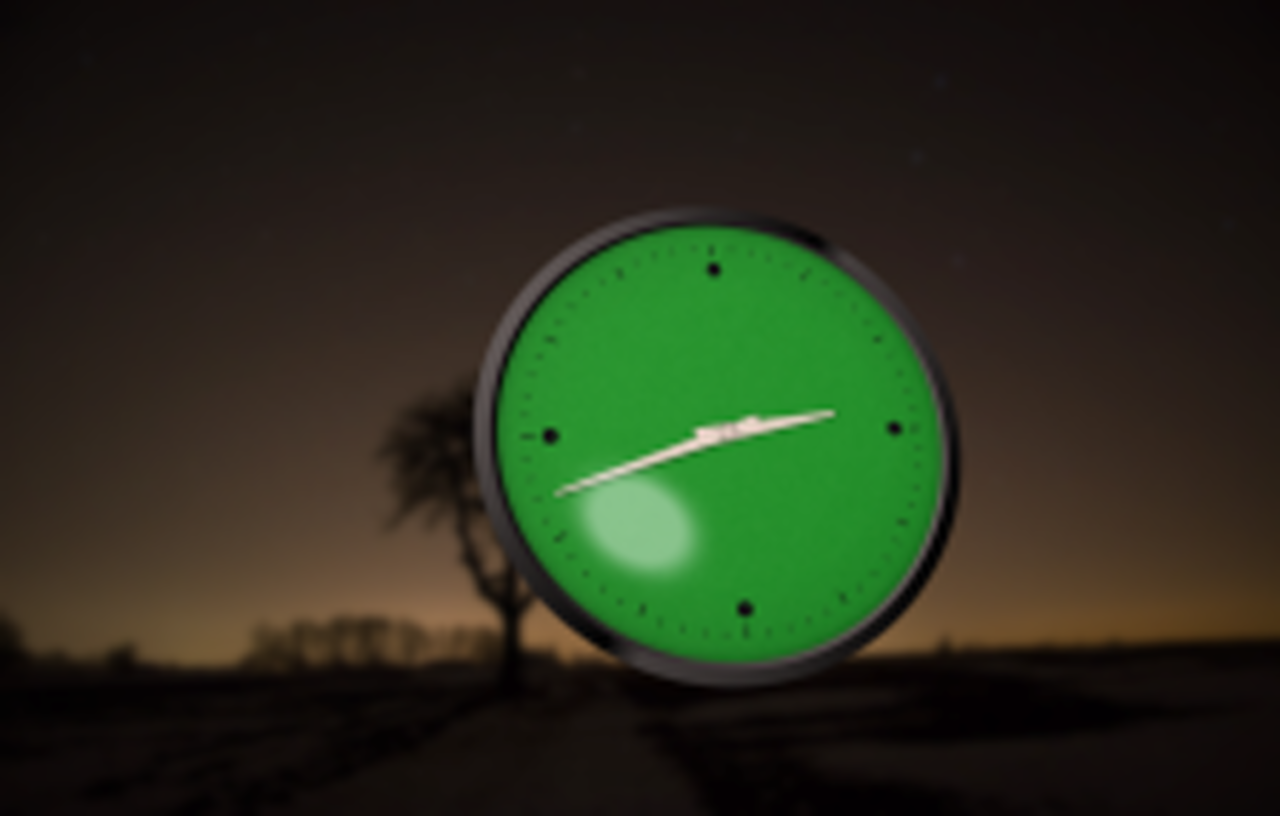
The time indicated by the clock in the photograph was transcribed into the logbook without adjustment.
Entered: 2:42
